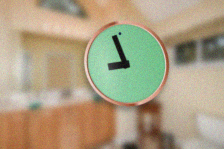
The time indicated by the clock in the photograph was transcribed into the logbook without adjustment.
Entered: 8:58
